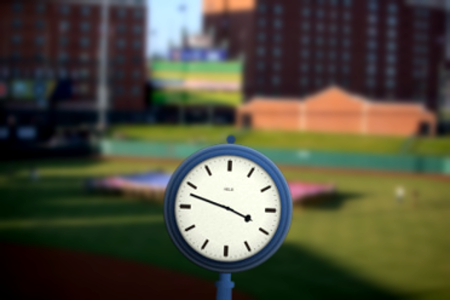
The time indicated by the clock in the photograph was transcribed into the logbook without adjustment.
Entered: 3:48
